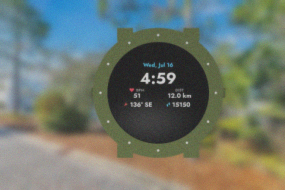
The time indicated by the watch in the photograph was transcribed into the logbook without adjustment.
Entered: 4:59
